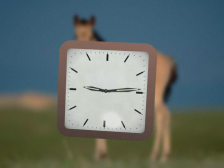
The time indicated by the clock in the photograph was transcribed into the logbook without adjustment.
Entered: 9:14
